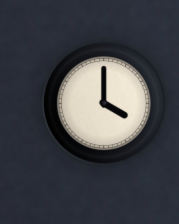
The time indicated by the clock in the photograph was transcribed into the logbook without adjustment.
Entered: 4:00
